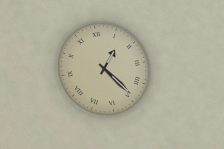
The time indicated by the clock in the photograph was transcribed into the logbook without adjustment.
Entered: 1:24
